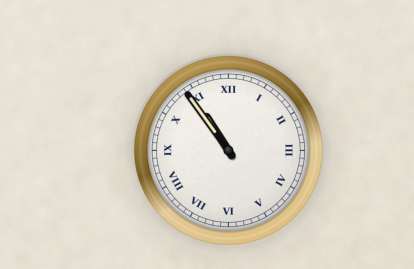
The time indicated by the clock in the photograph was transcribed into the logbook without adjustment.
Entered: 10:54
